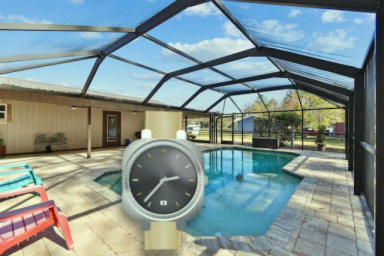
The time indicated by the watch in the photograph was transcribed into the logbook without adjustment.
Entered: 2:37
